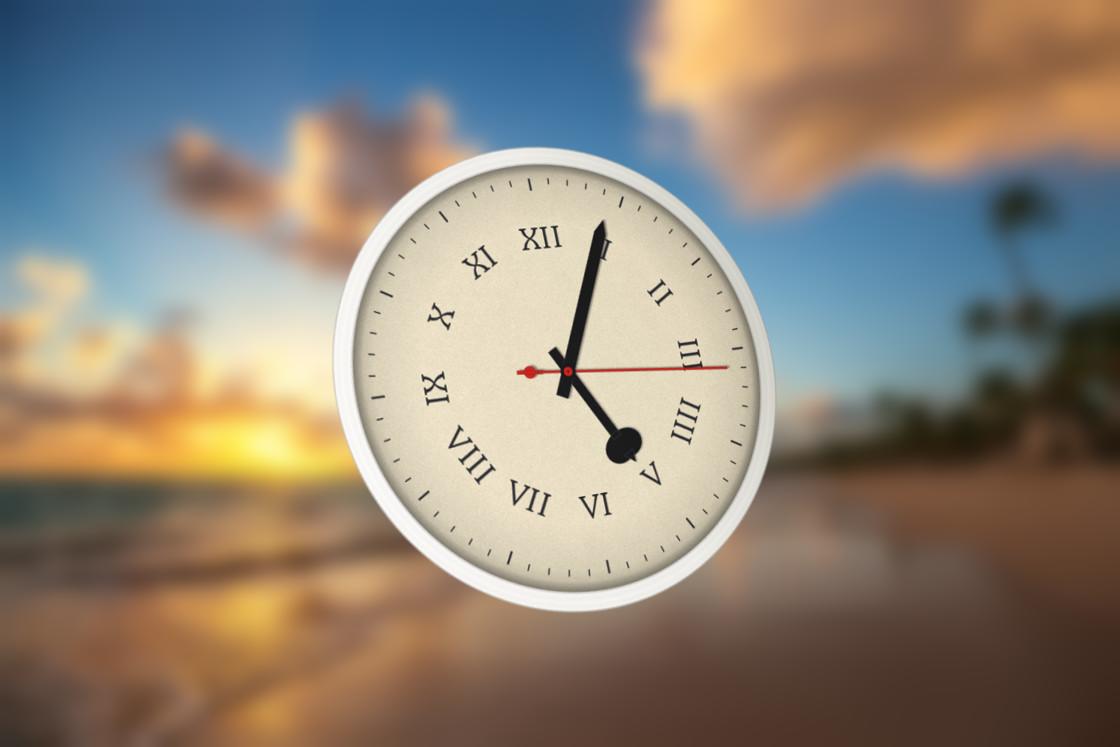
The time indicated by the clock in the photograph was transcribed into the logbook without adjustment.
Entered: 5:04:16
